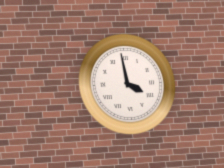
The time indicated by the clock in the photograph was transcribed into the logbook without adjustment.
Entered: 3:59
